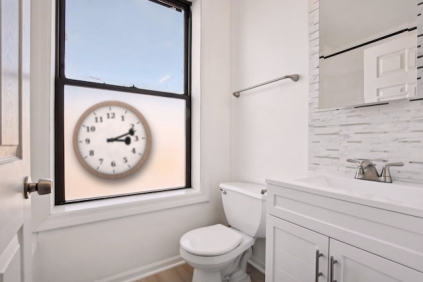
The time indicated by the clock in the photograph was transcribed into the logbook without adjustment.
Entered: 3:12
